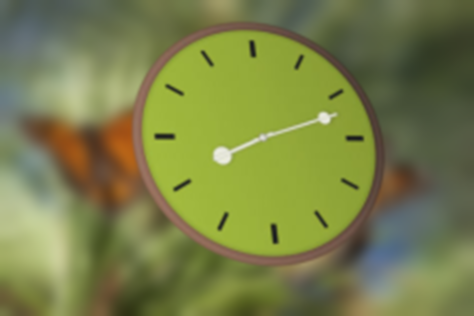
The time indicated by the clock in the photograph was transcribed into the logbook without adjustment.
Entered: 8:12
